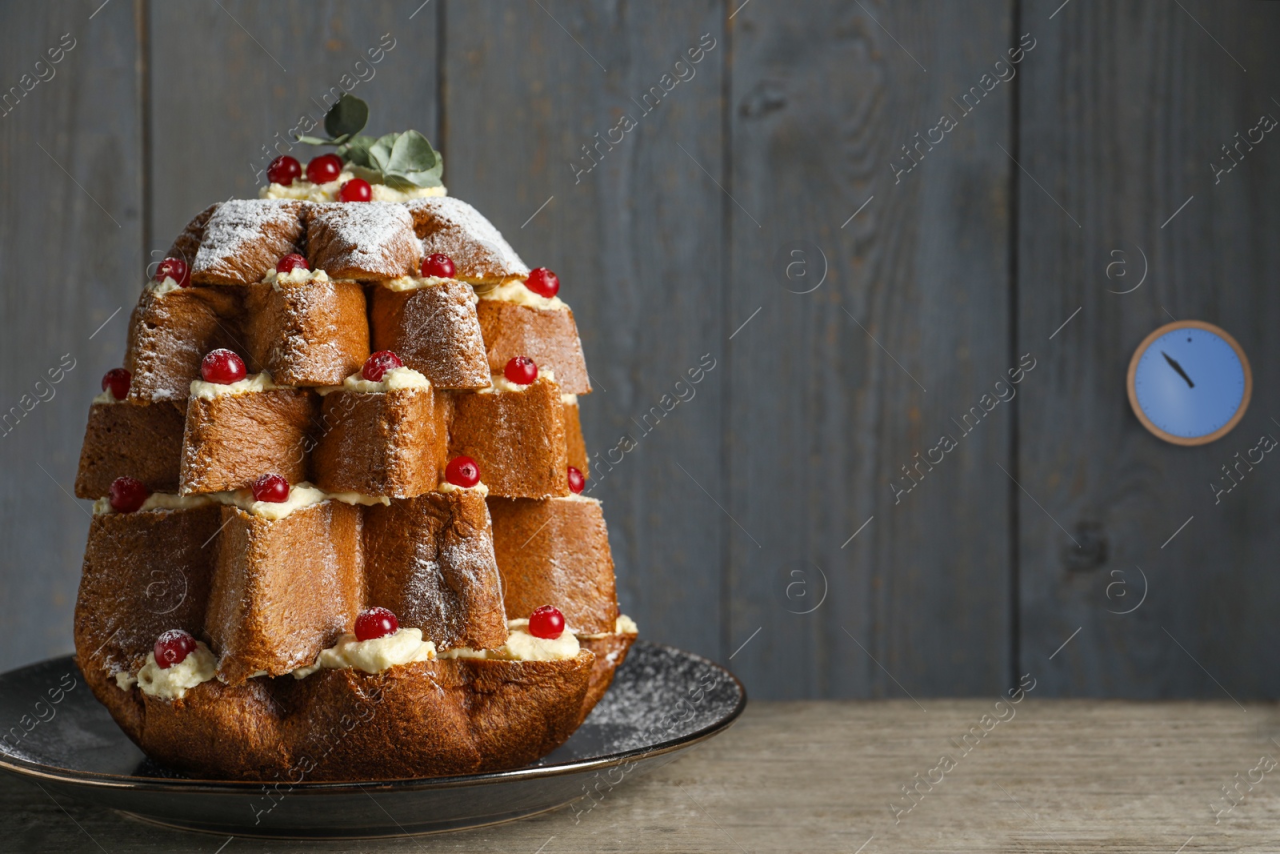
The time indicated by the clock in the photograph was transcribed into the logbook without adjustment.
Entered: 10:53
